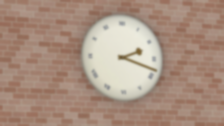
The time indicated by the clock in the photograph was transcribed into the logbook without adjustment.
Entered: 2:18
